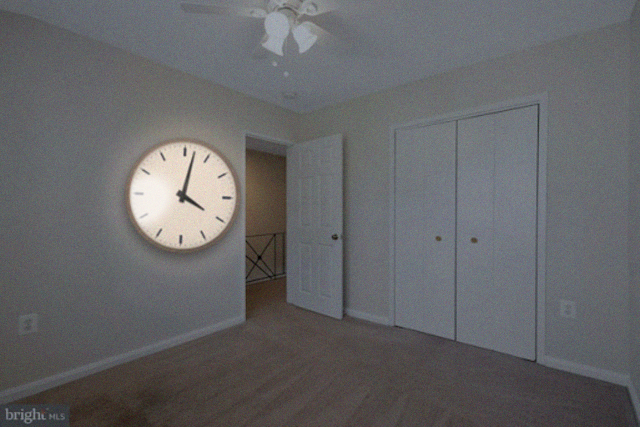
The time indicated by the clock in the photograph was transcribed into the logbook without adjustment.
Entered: 4:02
